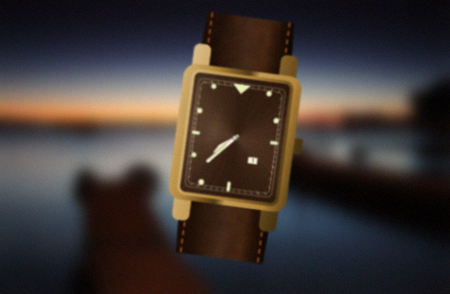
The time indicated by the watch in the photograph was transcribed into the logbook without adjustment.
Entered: 7:37
